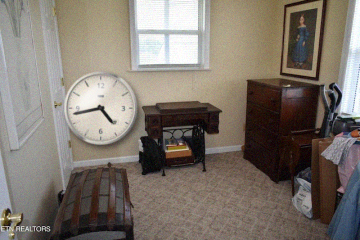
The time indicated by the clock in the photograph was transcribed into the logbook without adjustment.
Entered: 4:43
